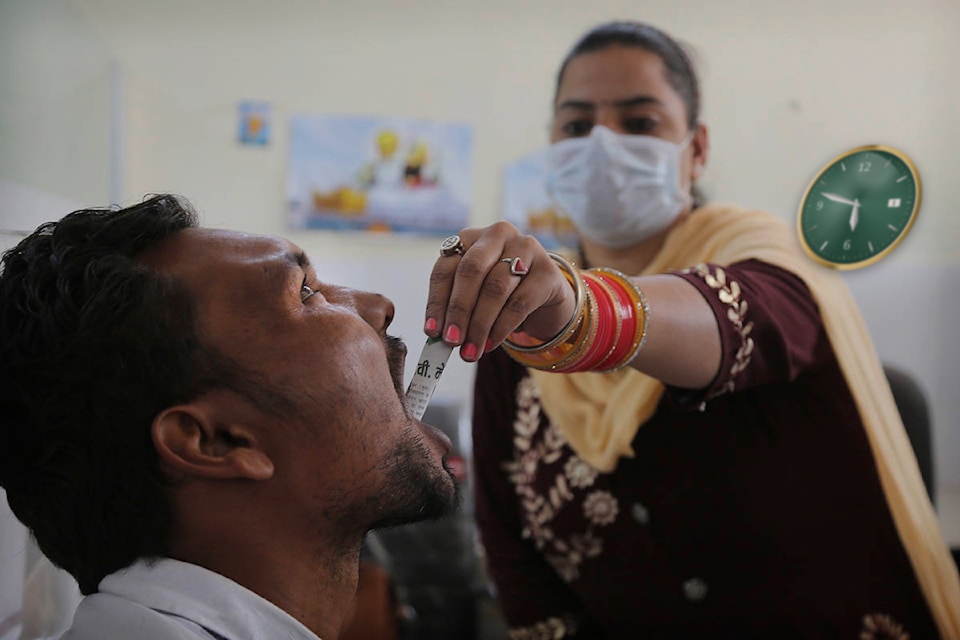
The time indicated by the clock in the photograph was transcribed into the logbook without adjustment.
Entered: 5:48
